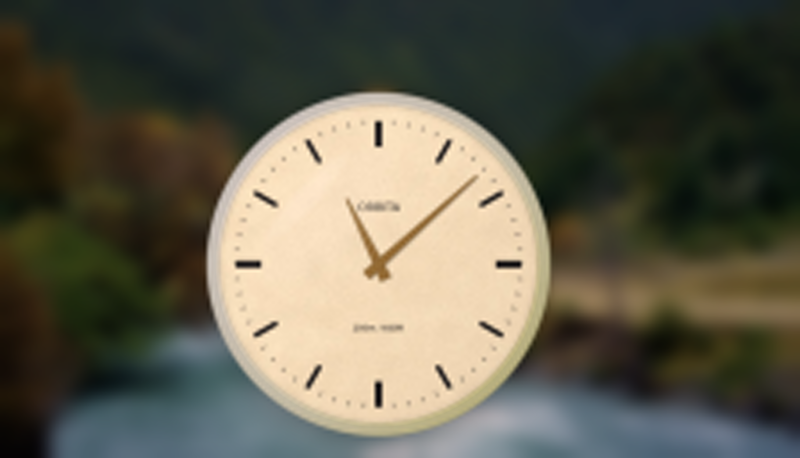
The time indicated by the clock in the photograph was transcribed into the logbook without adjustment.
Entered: 11:08
